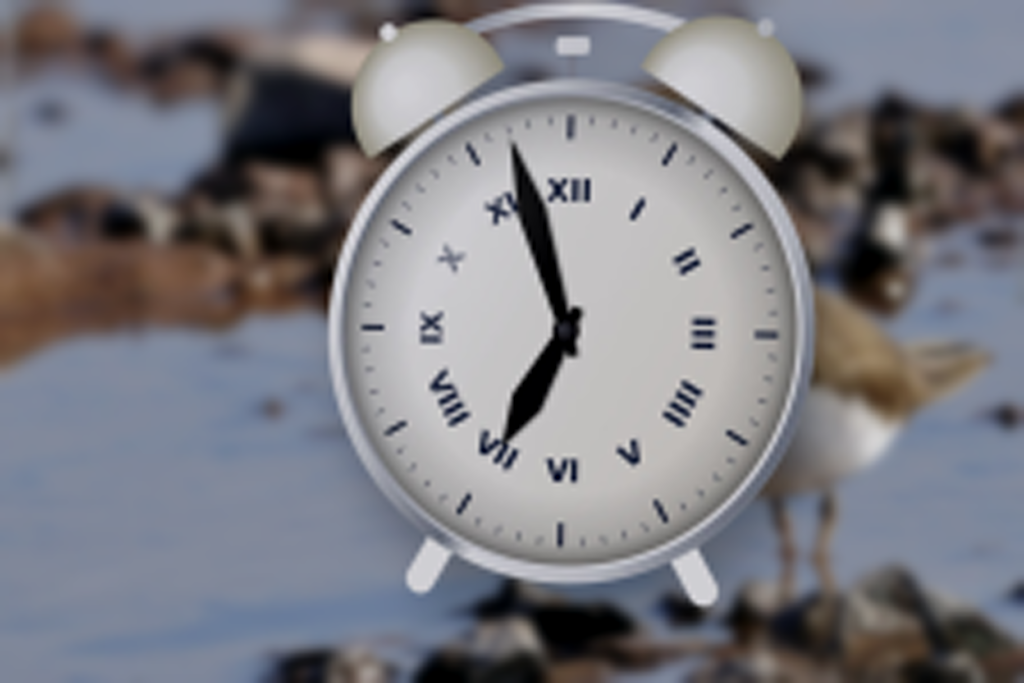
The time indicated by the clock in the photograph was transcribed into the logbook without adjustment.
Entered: 6:57
